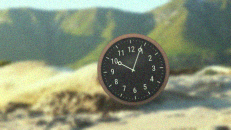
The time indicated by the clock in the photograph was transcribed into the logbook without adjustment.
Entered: 10:04
